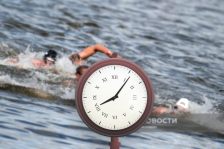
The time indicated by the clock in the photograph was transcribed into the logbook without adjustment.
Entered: 8:06
